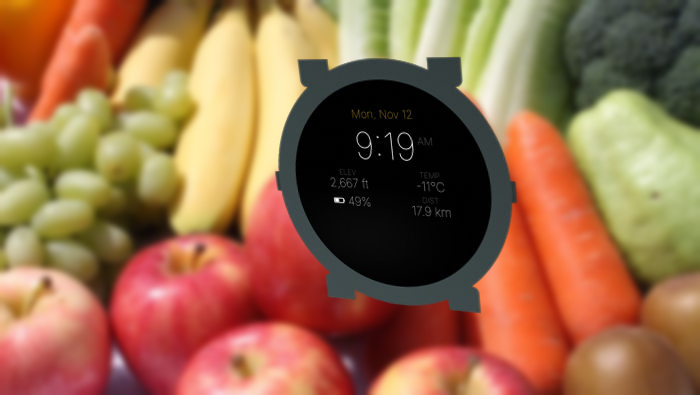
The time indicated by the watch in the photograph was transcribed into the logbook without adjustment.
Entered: 9:19
